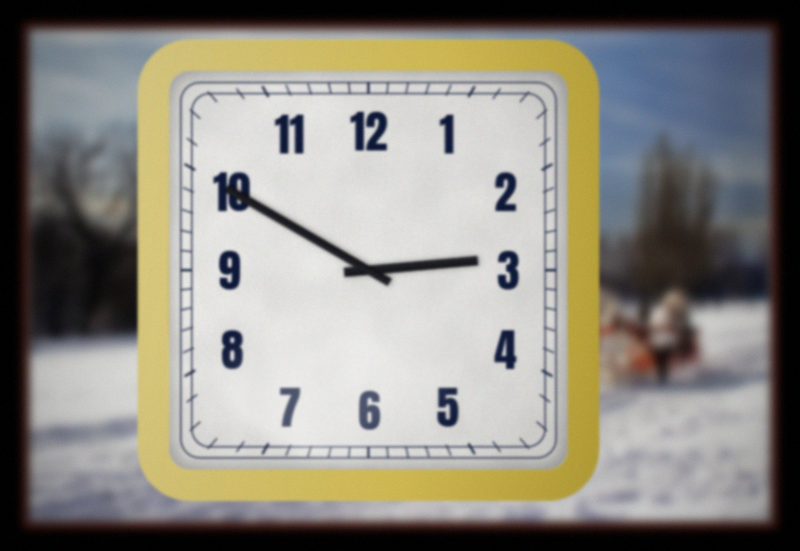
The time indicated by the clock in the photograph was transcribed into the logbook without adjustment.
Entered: 2:50
